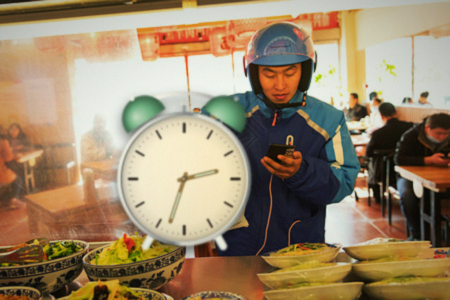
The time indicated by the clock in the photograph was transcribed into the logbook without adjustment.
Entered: 2:33
